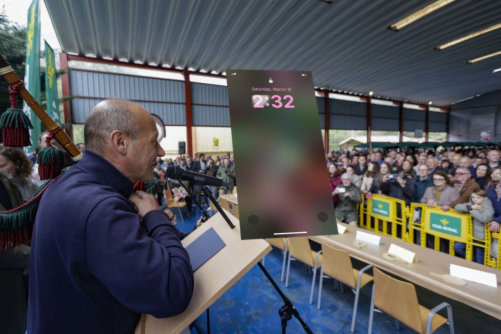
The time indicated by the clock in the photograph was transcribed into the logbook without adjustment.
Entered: 2:32
